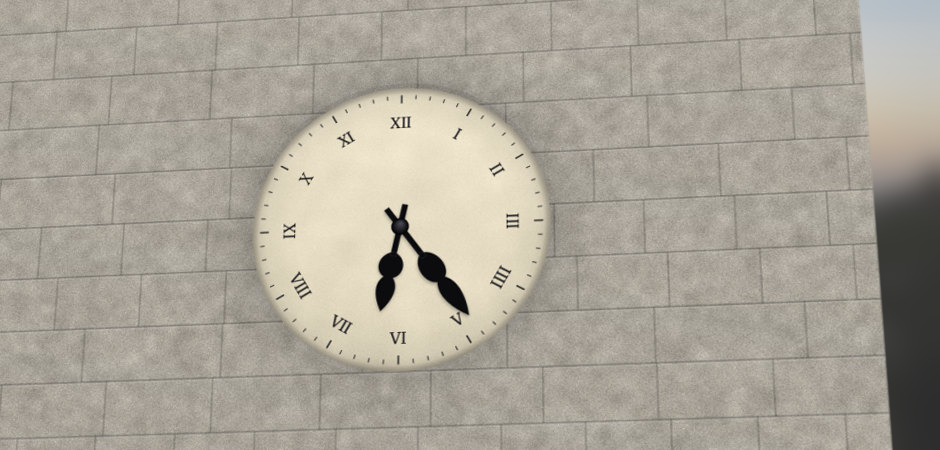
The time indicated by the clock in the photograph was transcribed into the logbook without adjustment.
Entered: 6:24
